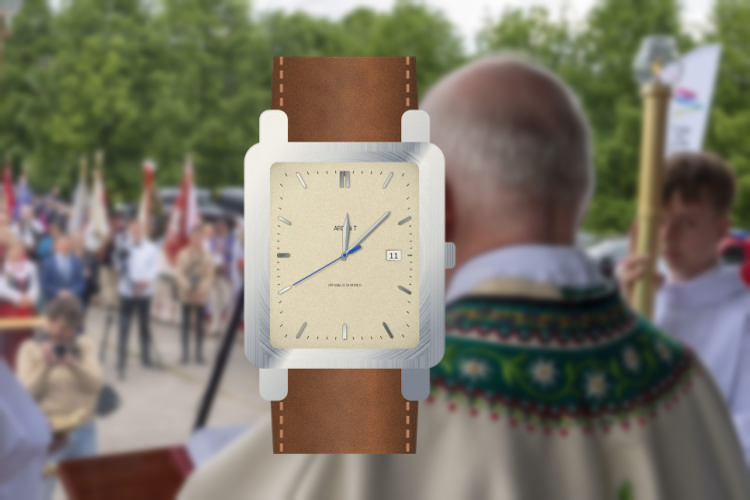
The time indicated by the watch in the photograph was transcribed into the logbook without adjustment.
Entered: 12:07:40
